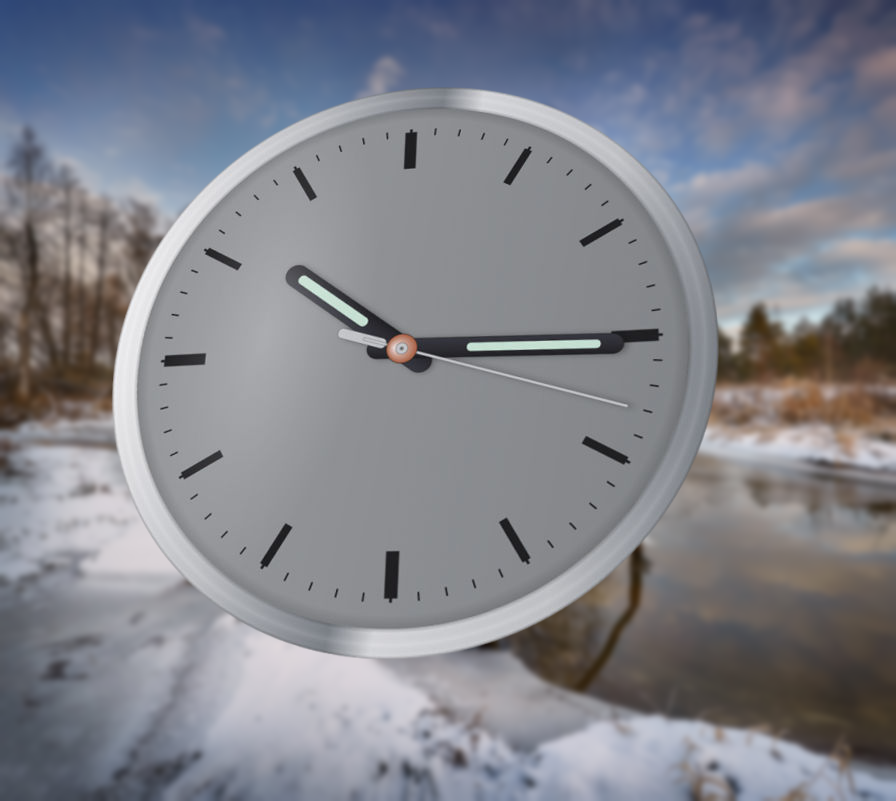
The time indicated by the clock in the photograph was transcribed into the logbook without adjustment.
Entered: 10:15:18
